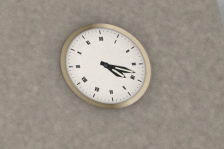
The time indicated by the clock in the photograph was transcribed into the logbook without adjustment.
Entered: 4:18
